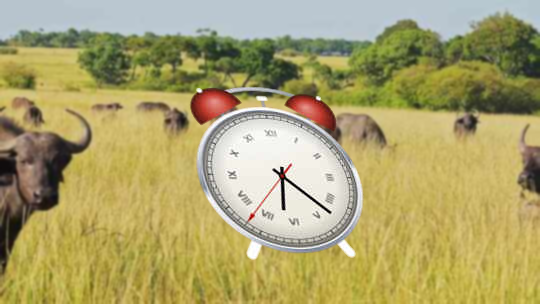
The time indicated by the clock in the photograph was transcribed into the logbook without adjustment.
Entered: 6:22:37
